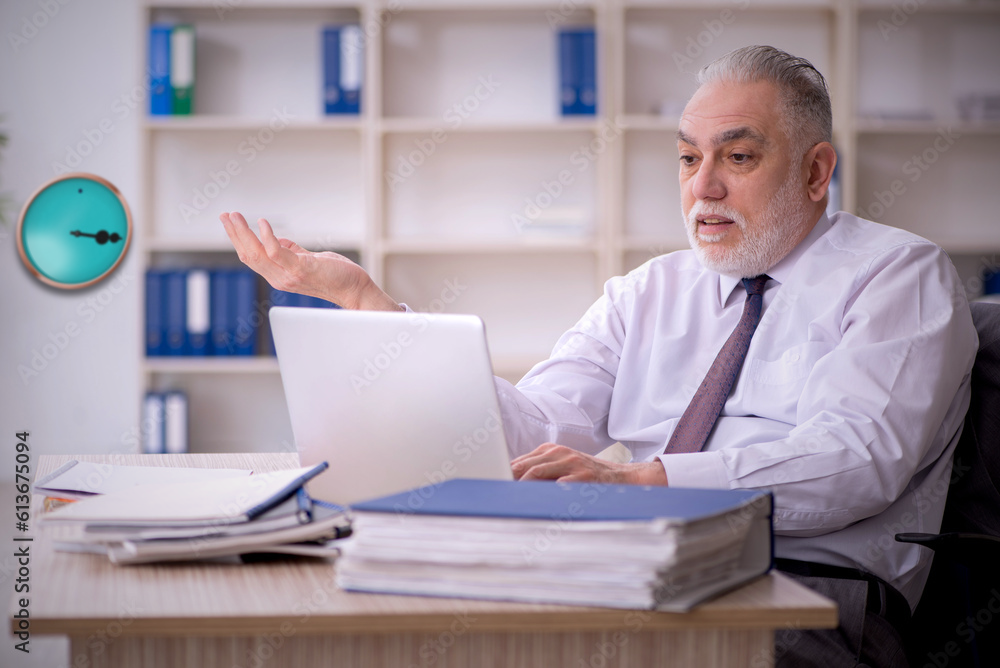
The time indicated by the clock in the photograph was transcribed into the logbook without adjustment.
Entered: 3:16
